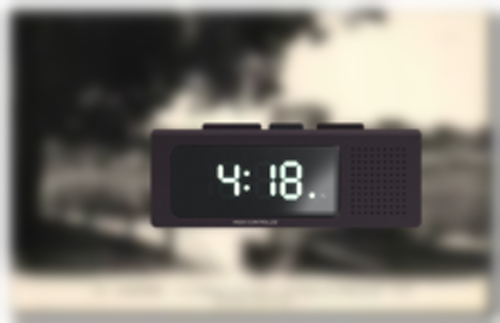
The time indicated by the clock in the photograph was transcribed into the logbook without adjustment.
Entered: 4:18
